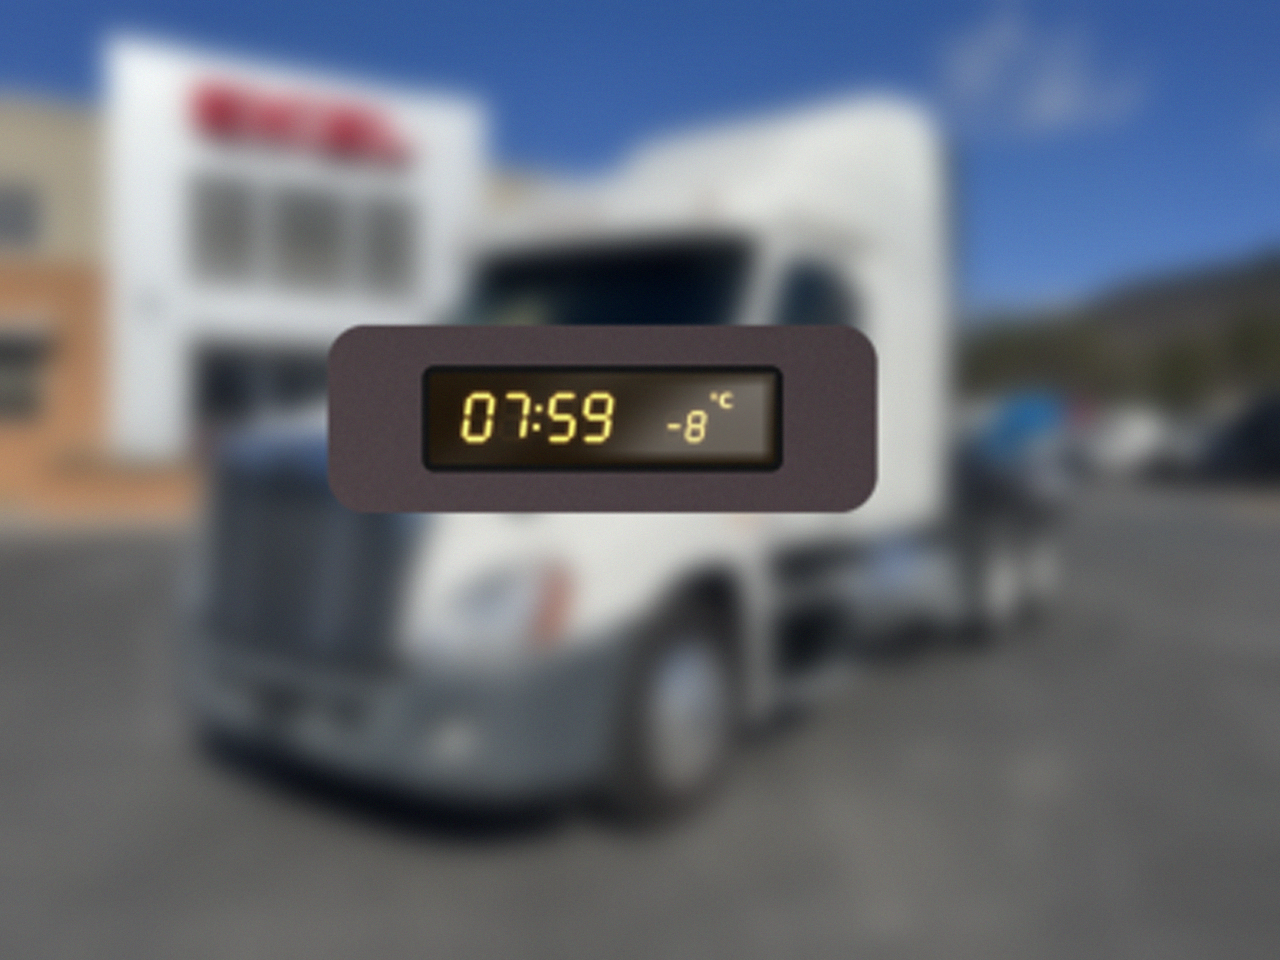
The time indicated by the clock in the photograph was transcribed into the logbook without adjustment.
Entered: 7:59
